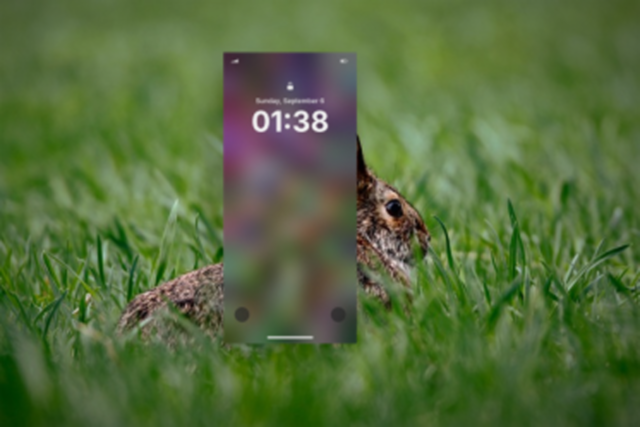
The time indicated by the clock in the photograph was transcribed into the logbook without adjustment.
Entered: 1:38
